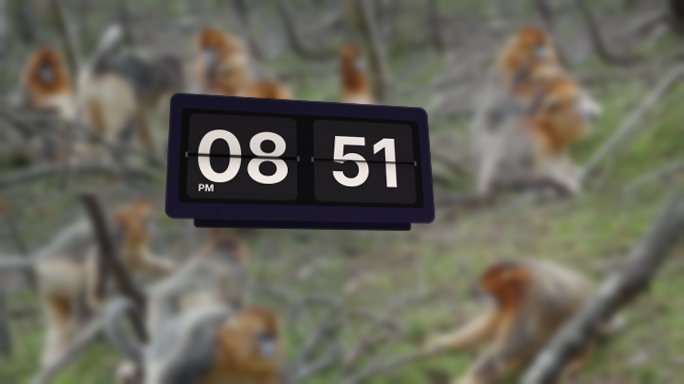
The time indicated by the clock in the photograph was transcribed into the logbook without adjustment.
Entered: 8:51
